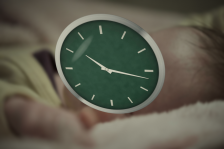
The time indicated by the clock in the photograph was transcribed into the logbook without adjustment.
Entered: 10:17
